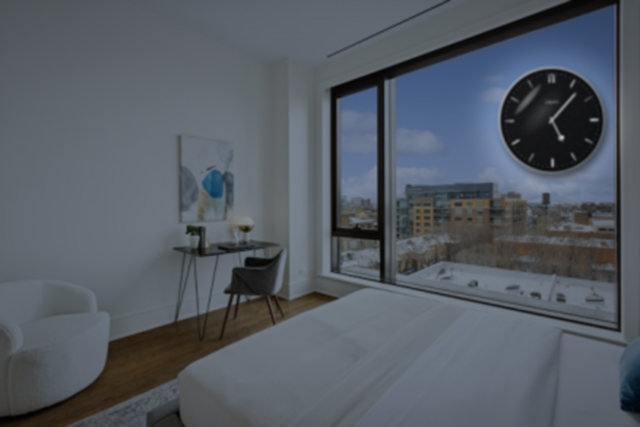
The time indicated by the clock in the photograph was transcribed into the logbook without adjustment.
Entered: 5:07
